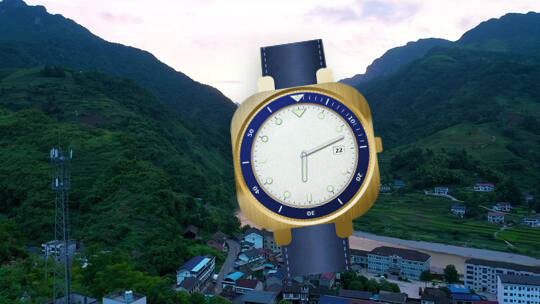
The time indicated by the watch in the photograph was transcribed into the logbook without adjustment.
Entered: 6:12
